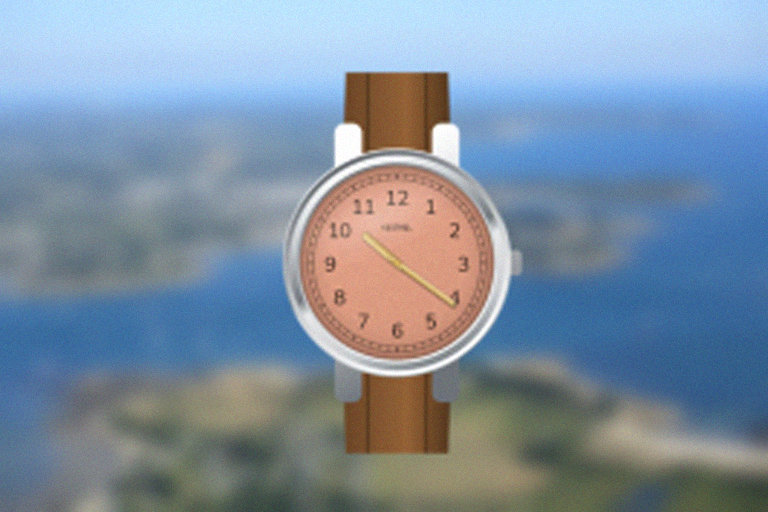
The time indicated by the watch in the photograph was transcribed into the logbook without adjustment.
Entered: 10:21
